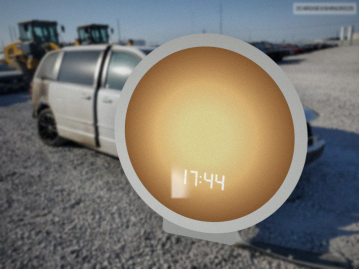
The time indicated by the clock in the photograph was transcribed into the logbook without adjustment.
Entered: 17:44
